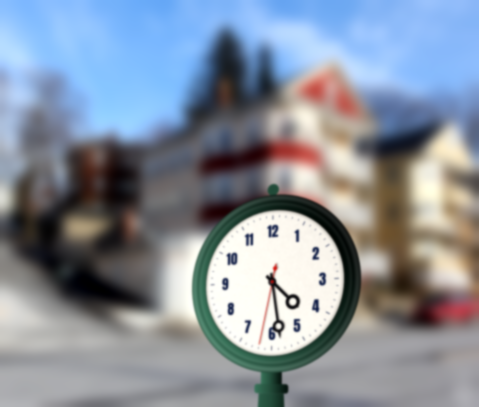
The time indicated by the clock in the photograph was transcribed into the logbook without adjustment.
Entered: 4:28:32
